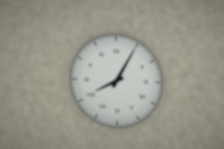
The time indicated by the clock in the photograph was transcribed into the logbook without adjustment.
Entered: 8:05
